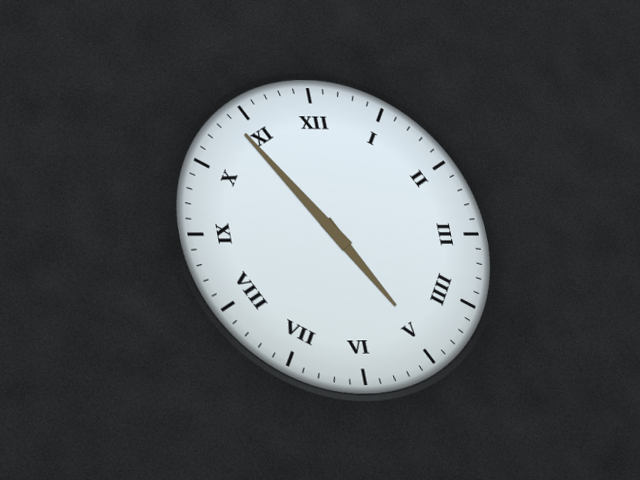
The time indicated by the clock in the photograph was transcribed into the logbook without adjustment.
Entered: 4:54
